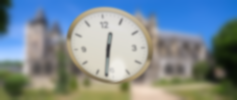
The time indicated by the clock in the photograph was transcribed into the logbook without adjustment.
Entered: 12:32
